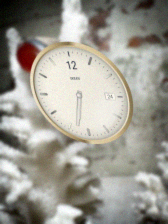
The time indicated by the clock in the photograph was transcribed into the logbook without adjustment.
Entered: 6:33
